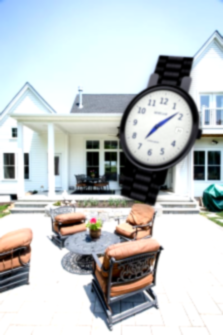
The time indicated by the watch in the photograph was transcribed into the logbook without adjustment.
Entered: 7:08
